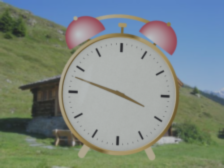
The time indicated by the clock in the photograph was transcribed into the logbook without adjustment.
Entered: 3:48
